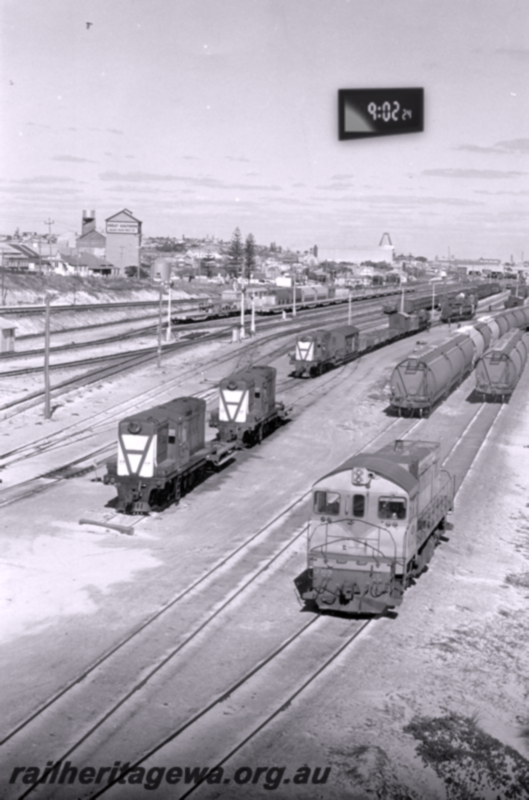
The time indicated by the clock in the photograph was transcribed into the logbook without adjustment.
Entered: 9:02
